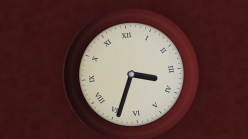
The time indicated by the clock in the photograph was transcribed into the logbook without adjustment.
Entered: 3:34
